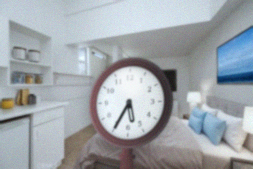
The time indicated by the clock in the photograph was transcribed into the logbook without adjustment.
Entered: 5:35
